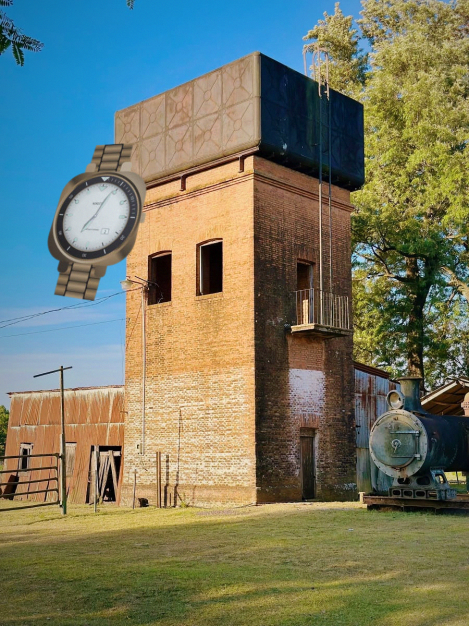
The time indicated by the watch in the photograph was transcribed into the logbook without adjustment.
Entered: 7:04
